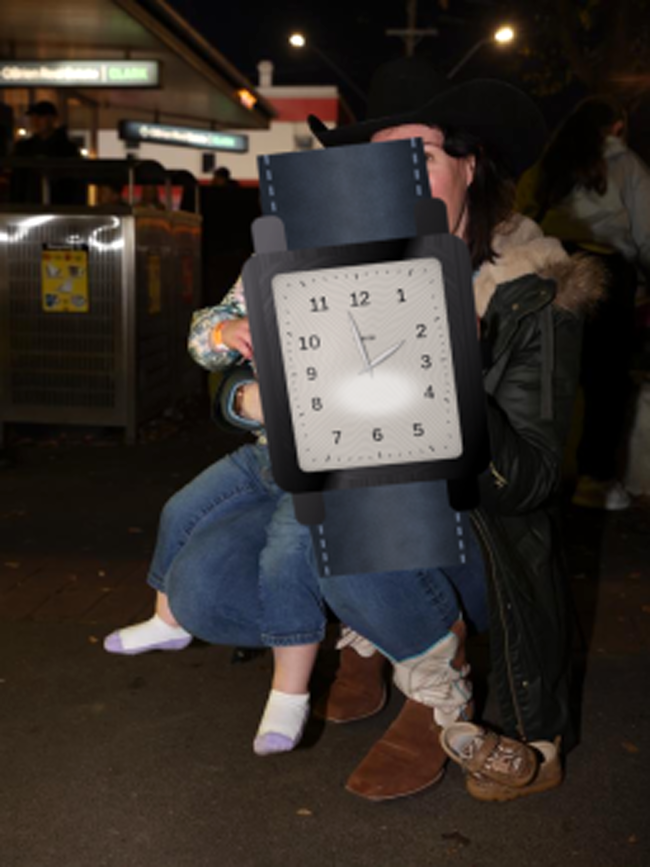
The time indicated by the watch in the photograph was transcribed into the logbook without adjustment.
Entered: 1:58
